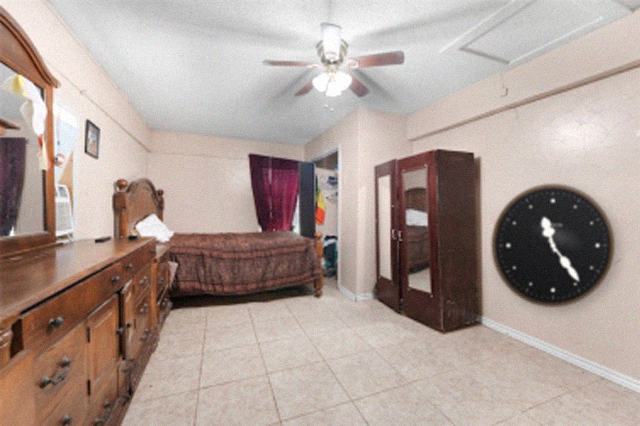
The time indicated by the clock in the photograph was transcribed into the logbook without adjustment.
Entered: 11:24
